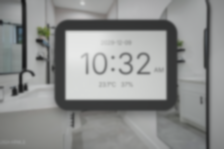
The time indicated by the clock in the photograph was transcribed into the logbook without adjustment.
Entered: 10:32
